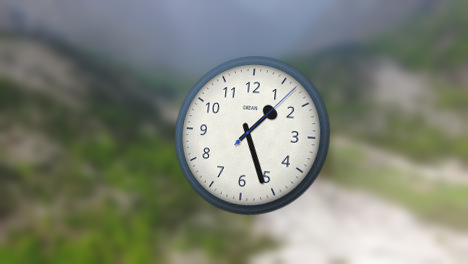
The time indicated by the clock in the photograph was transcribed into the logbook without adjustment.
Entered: 1:26:07
